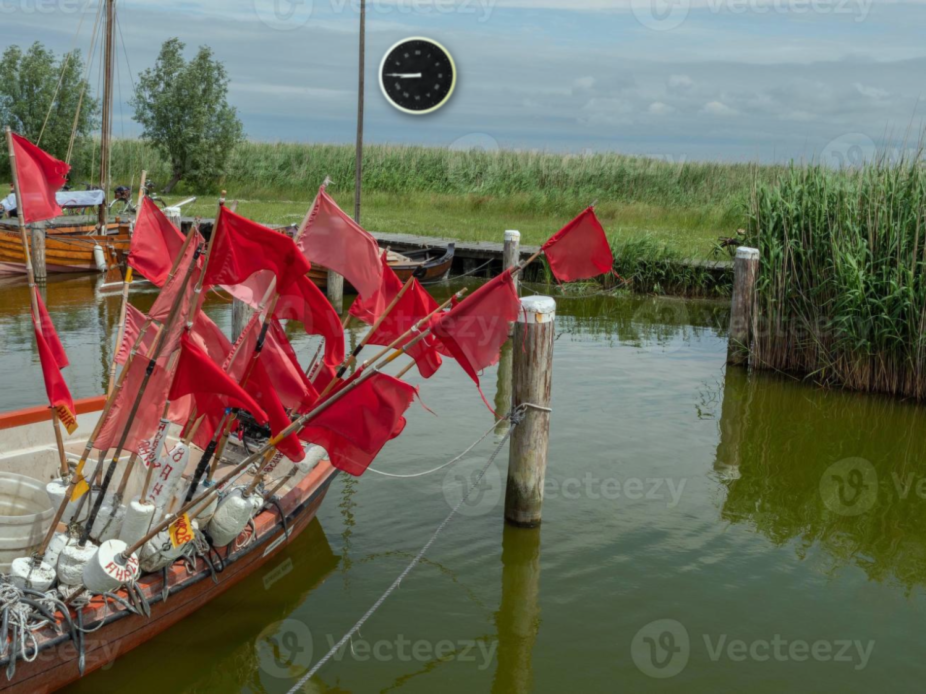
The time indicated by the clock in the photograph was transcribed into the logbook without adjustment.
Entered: 8:45
